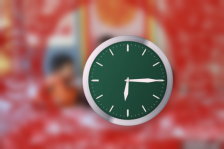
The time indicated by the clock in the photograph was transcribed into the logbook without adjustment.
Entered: 6:15
